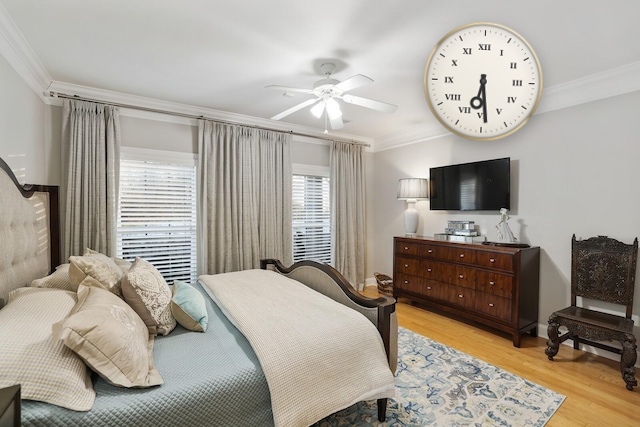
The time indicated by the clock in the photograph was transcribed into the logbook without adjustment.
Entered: 6:29
